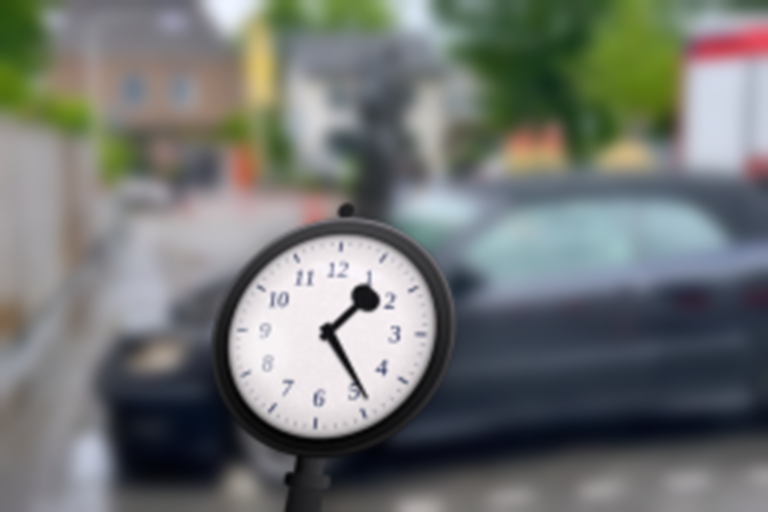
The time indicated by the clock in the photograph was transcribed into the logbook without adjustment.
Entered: 1:24
